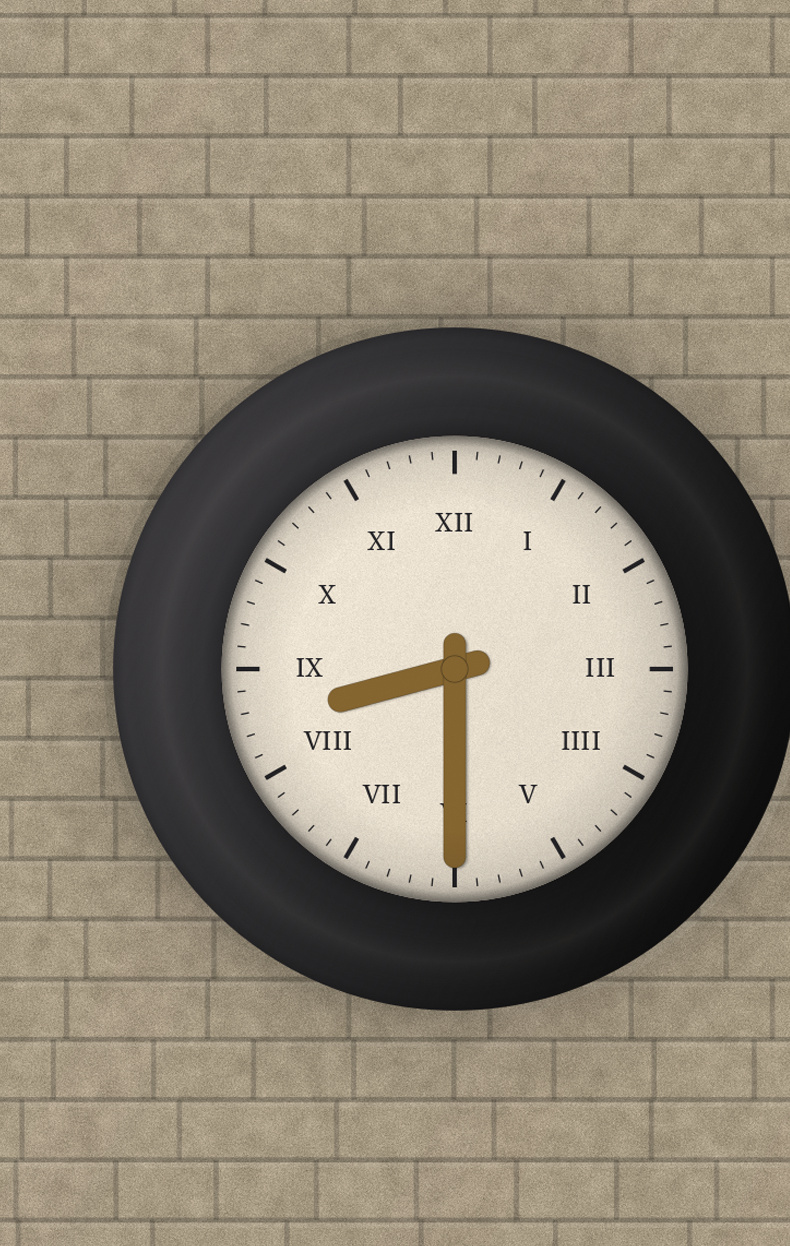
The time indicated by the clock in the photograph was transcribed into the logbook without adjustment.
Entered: 8:30
